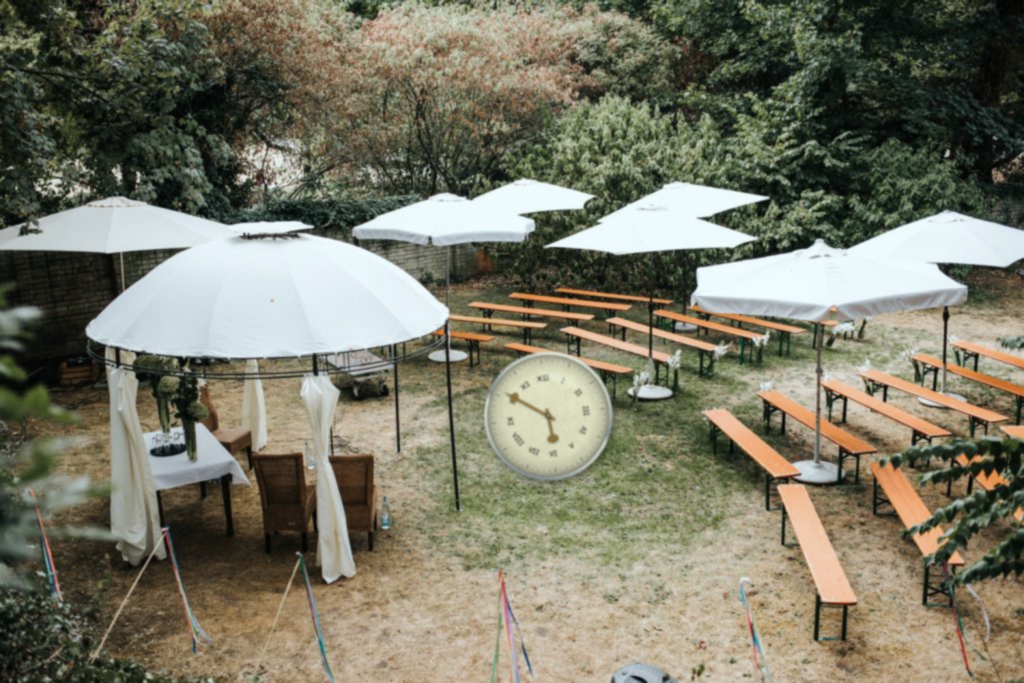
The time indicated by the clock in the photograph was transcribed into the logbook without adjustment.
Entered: 5:51
